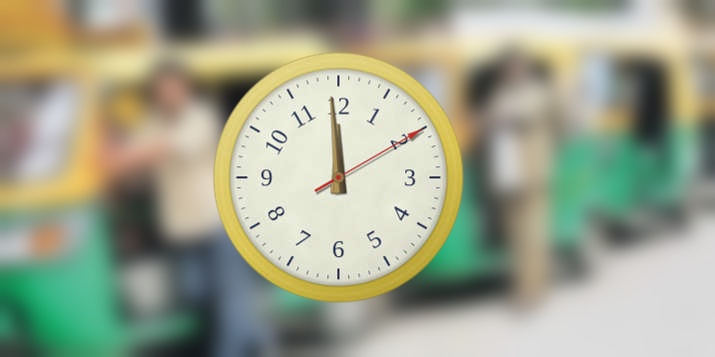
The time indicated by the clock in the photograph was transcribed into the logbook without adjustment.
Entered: 11:59:10
